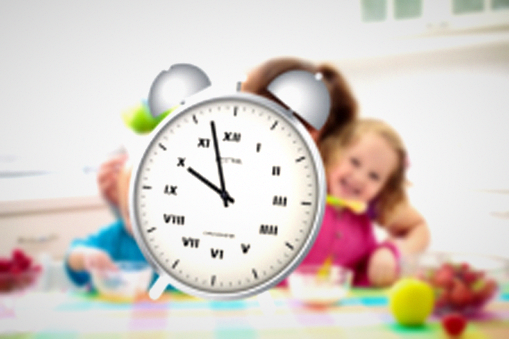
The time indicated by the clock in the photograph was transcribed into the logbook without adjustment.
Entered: 9:57
